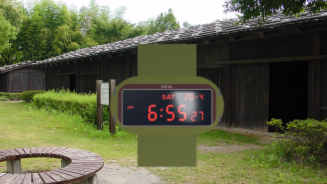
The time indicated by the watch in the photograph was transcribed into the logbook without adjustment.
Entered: 6:55:27
